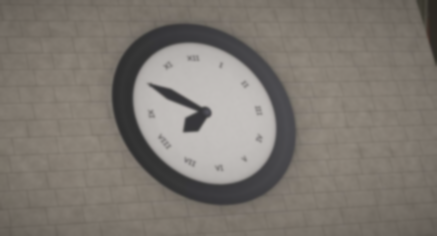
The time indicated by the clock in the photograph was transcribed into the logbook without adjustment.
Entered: 7:50
